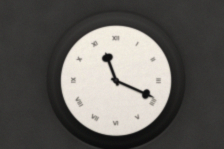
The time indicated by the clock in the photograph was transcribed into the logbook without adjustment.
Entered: 11:19
